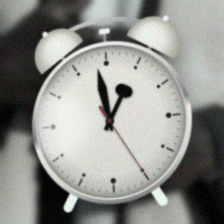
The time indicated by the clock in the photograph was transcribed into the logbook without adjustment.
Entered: 12:58:25
